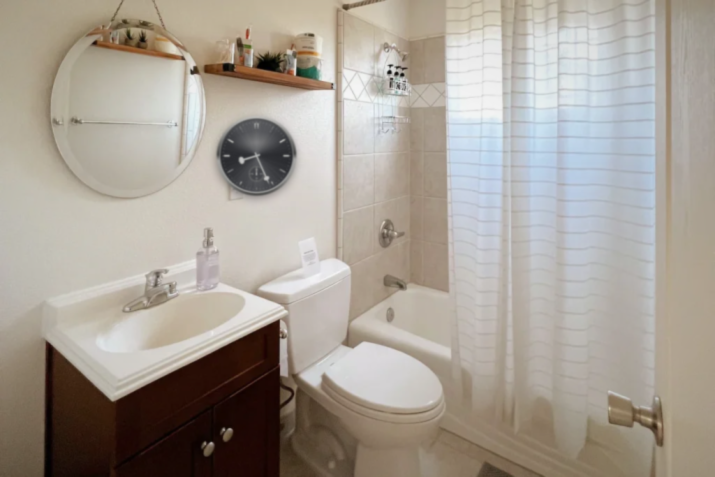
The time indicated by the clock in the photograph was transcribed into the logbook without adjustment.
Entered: 8:26
